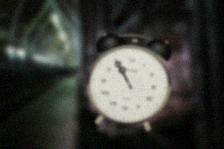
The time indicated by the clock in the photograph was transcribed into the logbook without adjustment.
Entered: 10:54
